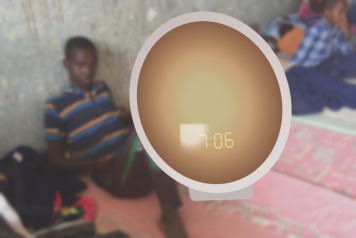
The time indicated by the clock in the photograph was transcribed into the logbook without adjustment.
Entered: 7:06
